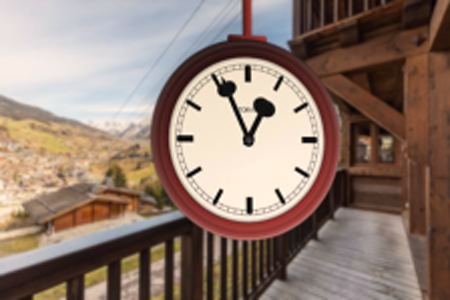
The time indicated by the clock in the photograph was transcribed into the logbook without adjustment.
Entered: 12:56
